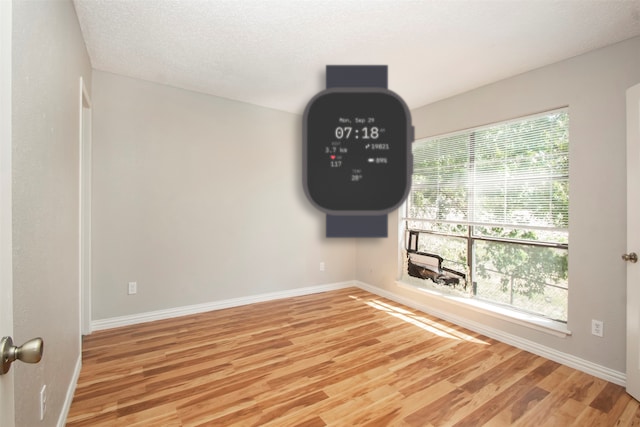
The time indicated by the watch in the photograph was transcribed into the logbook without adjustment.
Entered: 7:18
